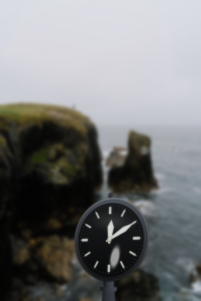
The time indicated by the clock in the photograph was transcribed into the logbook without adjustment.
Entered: 12:10
